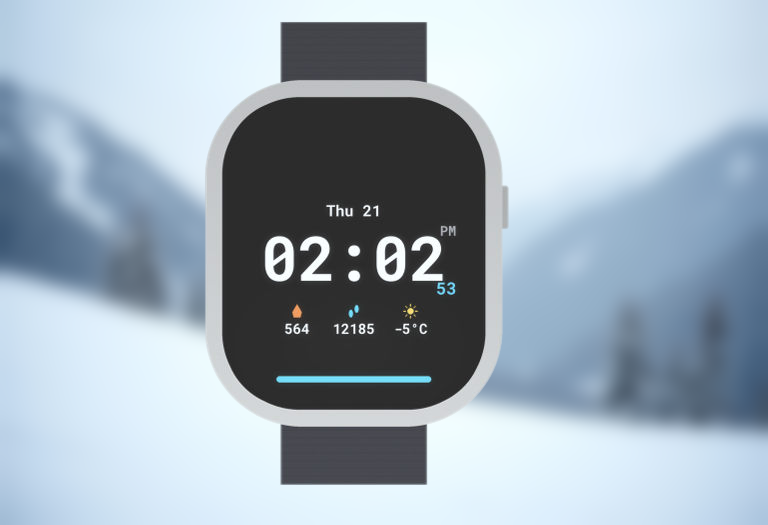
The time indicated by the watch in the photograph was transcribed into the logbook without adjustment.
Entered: 2:02:53
